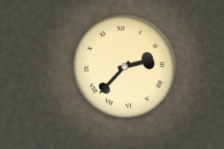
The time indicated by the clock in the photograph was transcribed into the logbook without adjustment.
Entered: 2:38
